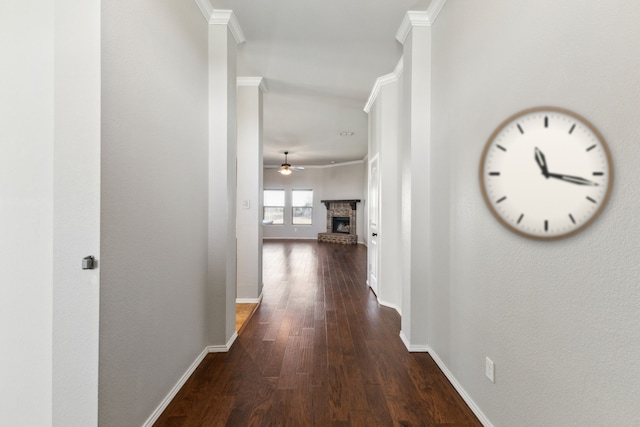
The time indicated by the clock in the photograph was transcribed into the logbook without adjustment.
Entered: 11:17
